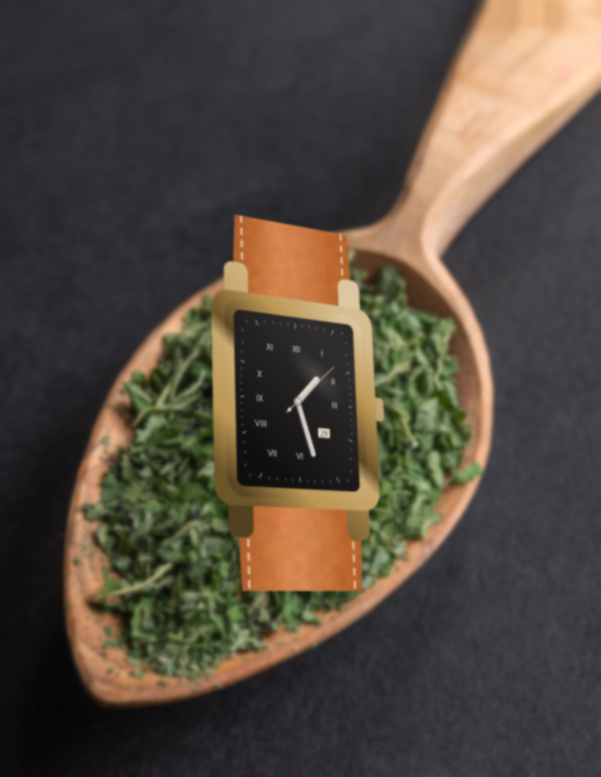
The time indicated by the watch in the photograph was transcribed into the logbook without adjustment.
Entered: 1:27:08
